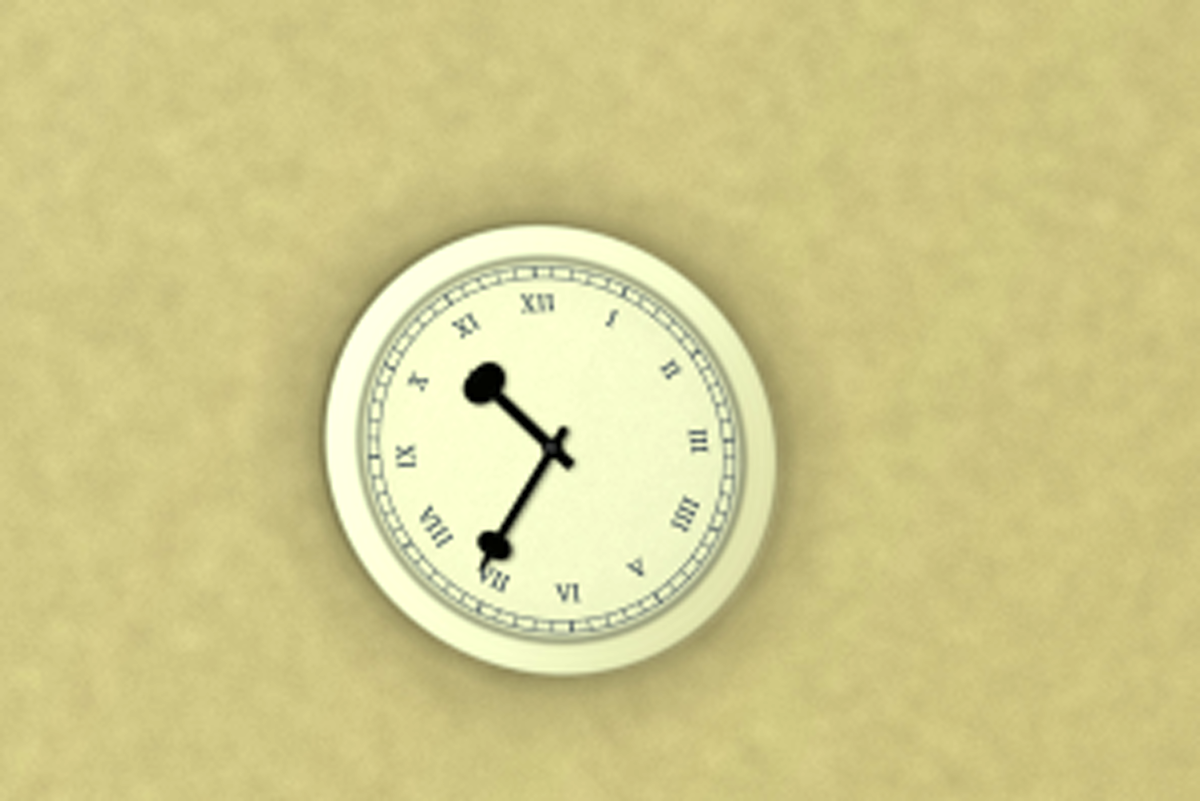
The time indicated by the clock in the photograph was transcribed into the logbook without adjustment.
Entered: 10:36
